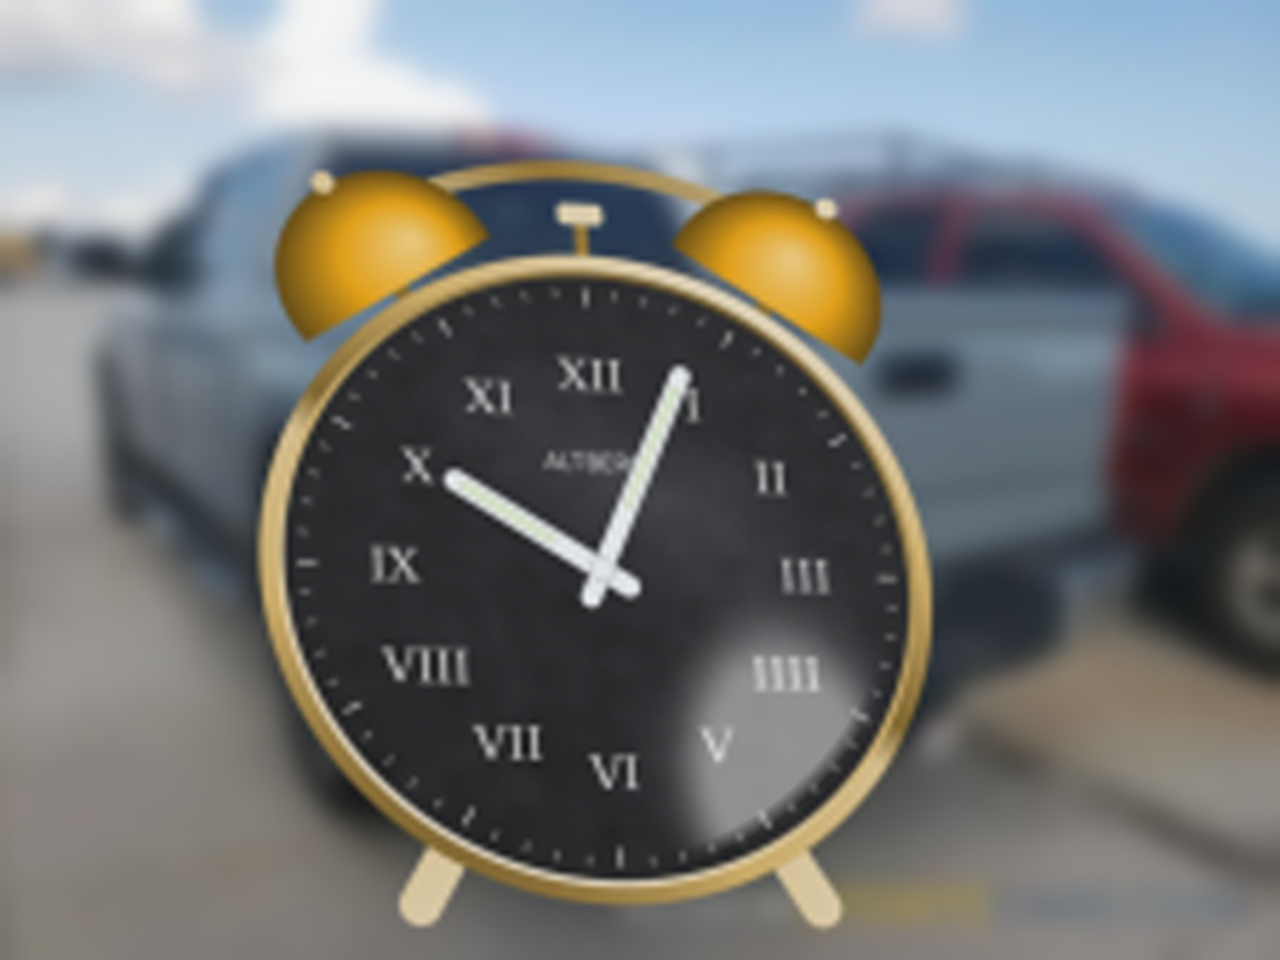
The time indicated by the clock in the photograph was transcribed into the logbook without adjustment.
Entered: 10:04
